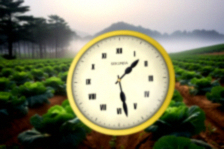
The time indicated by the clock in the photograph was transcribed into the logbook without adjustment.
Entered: 1:28
